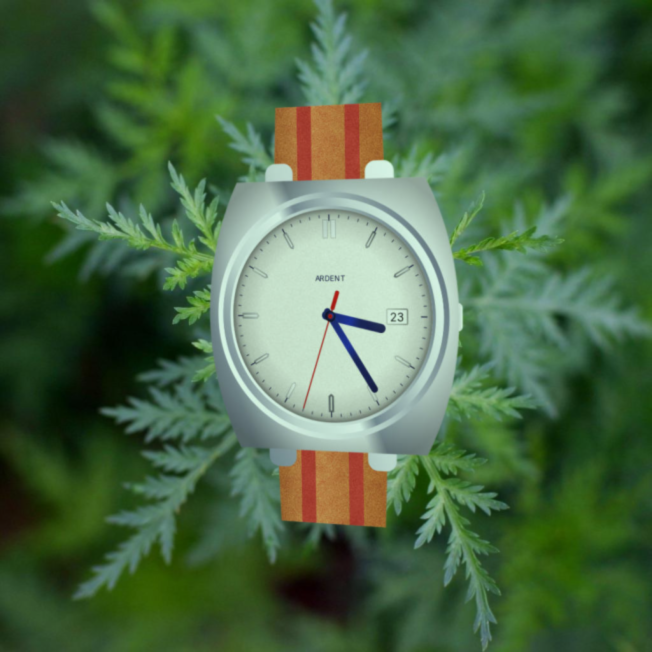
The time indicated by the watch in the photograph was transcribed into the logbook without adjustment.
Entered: 3:24:33
